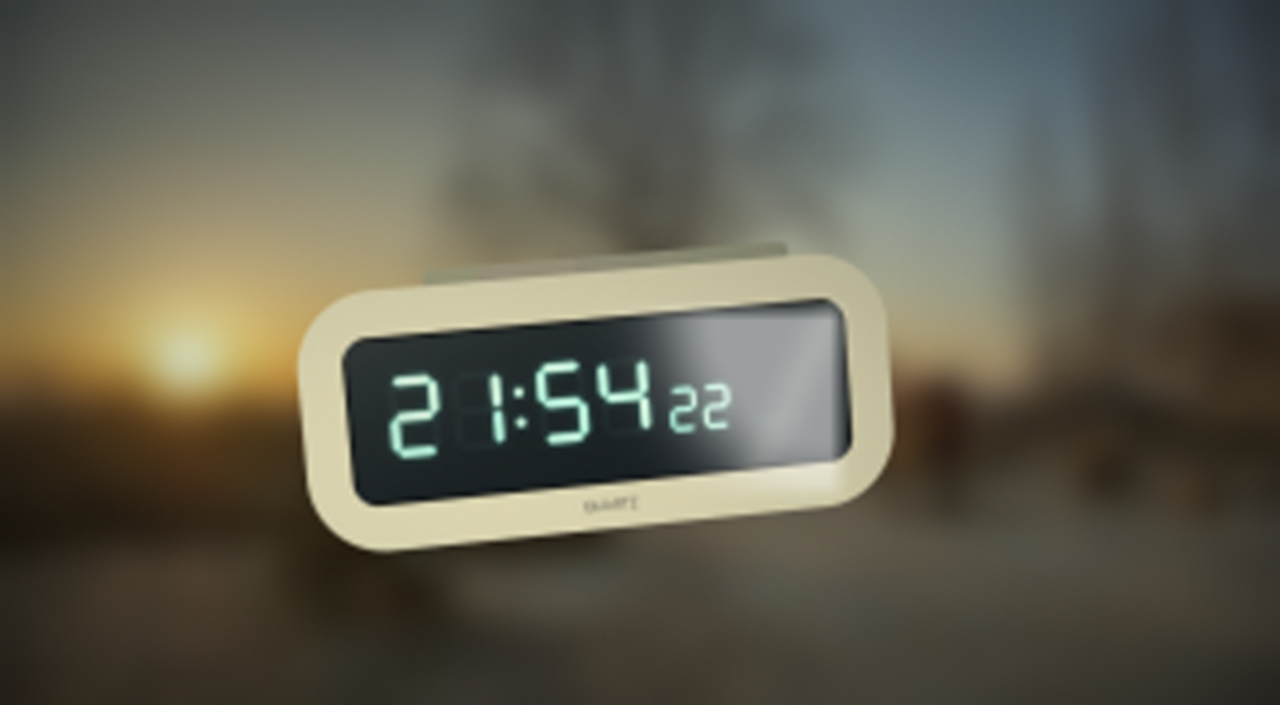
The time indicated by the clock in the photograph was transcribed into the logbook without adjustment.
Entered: 21:54:22
